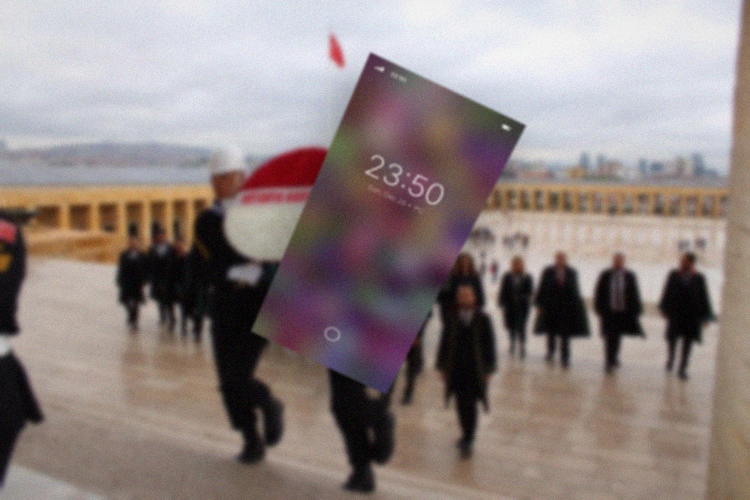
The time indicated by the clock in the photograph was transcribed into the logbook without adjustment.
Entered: 23:50
